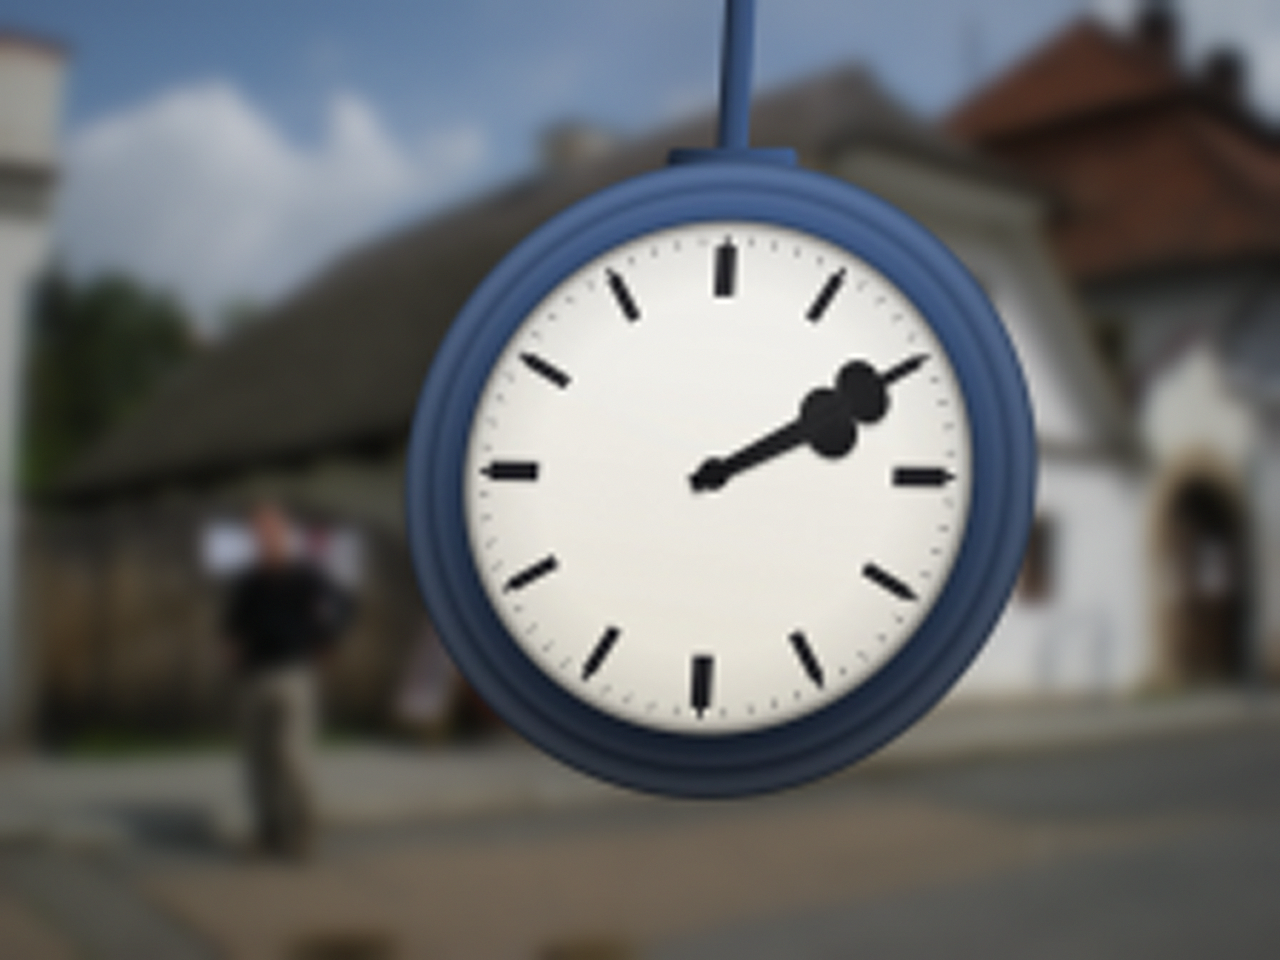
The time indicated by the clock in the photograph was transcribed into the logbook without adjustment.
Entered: 2:10
